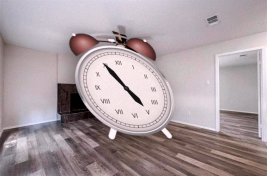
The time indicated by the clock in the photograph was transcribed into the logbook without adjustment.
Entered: 4:55
